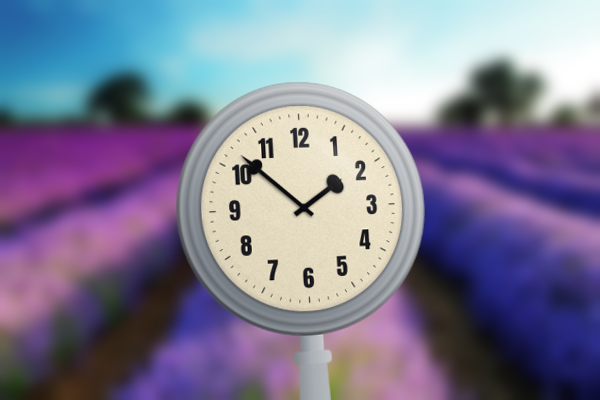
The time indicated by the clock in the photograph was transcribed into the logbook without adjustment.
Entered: 1:52
